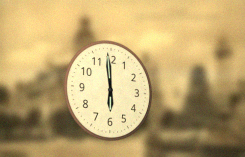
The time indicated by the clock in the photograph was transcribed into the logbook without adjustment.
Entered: 5:59
